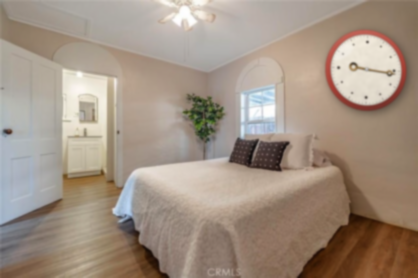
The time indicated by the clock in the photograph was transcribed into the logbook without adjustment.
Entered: 9:16
